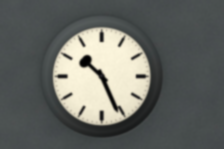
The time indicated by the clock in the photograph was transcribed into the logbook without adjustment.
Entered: 10:26
